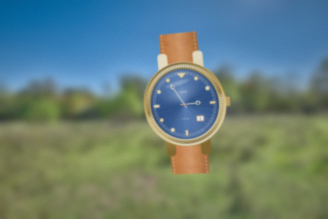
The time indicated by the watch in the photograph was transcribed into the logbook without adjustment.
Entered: 2:55
